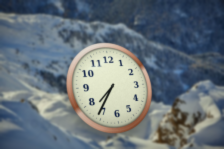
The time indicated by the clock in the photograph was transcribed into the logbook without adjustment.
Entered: 7:36
